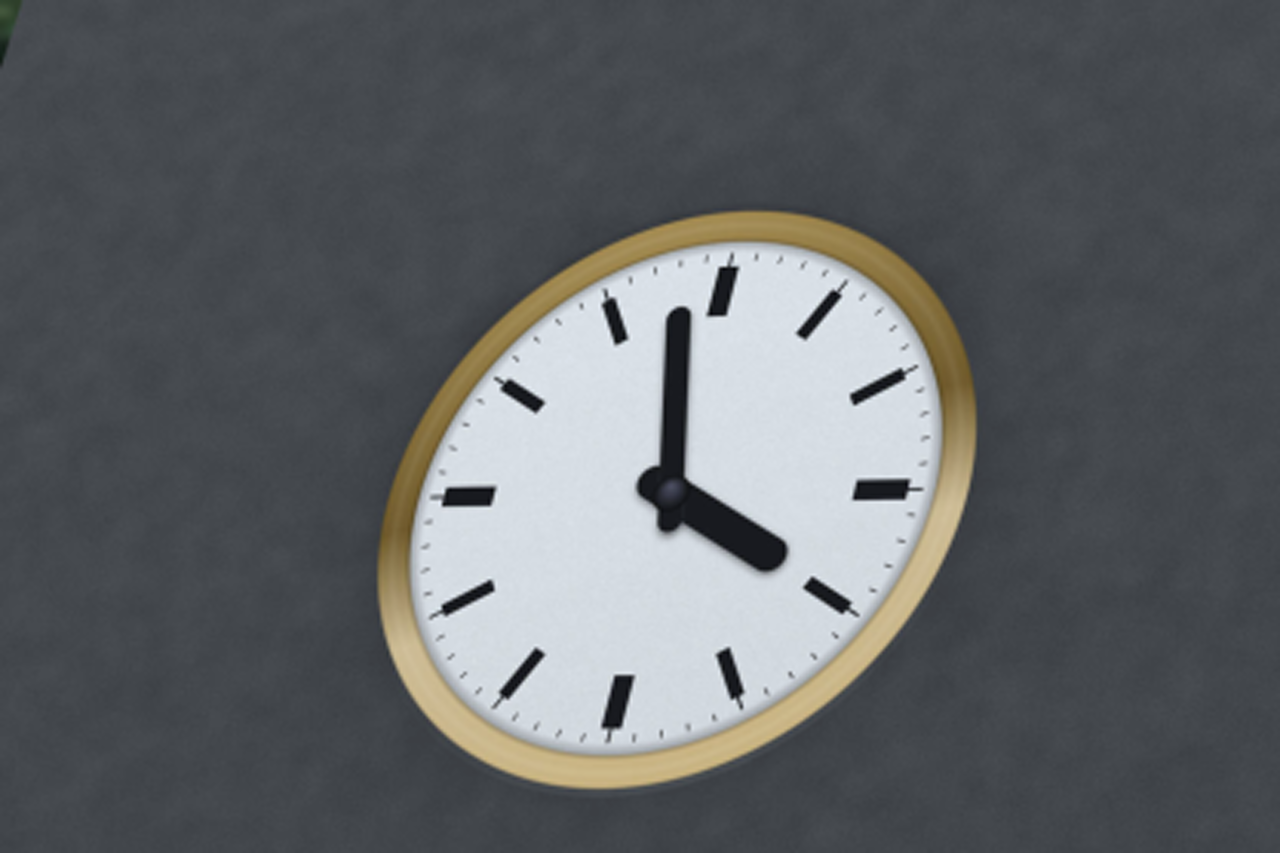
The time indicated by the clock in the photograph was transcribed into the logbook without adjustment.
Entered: 3:58
